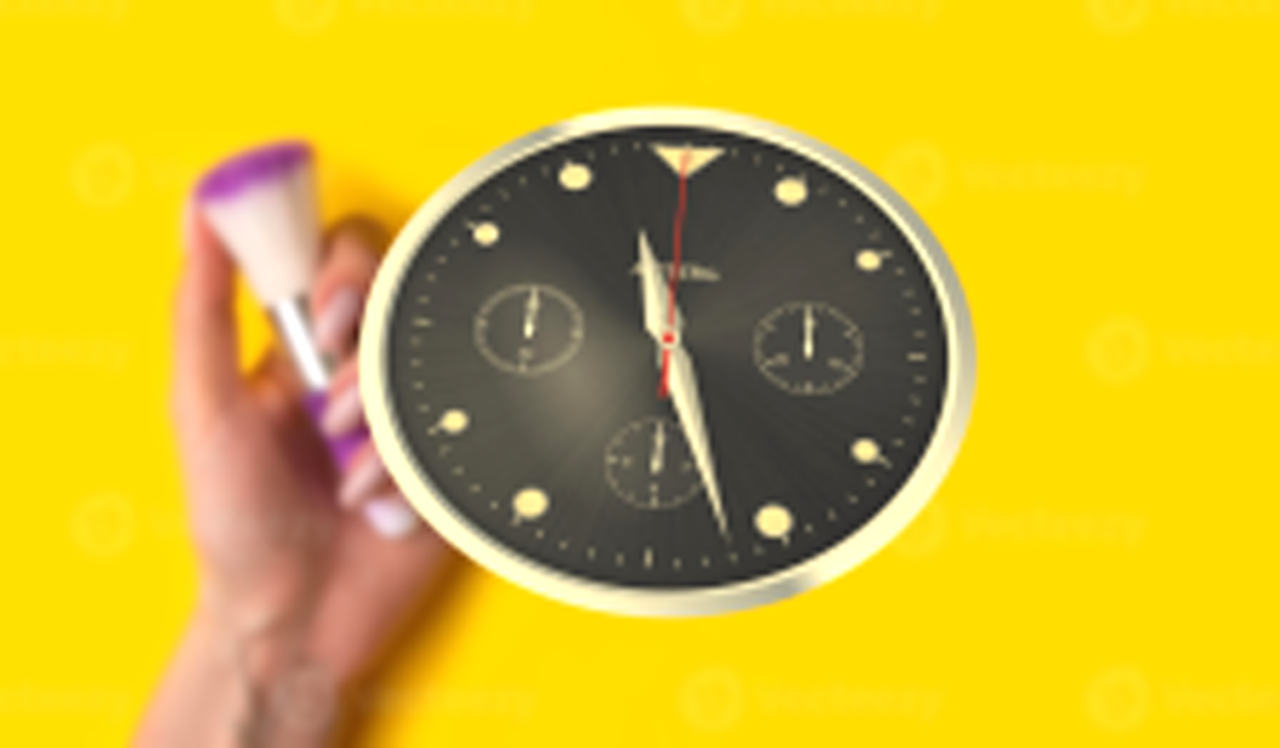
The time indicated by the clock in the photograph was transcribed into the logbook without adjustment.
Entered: 11:27
